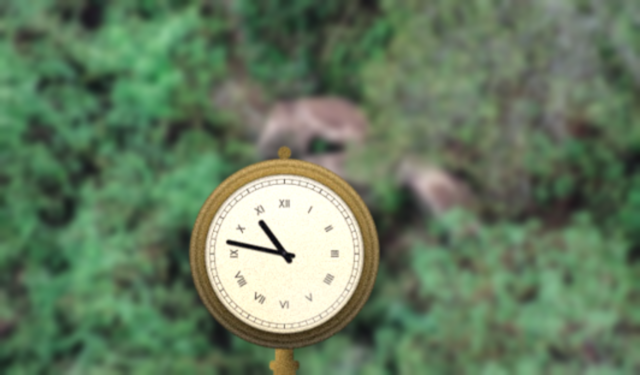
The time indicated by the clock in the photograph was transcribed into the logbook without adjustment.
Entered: 10:47
